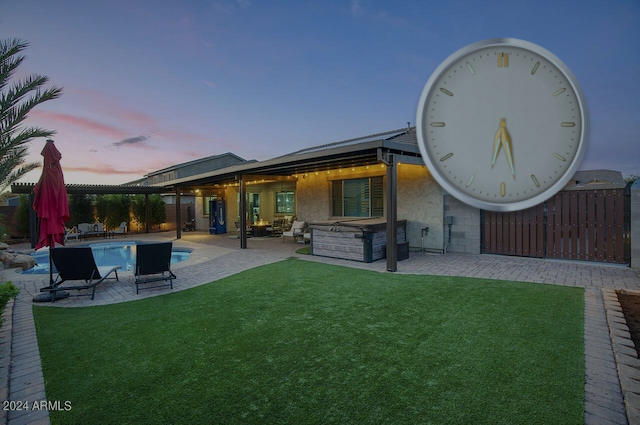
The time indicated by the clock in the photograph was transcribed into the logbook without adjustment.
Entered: 6:28
